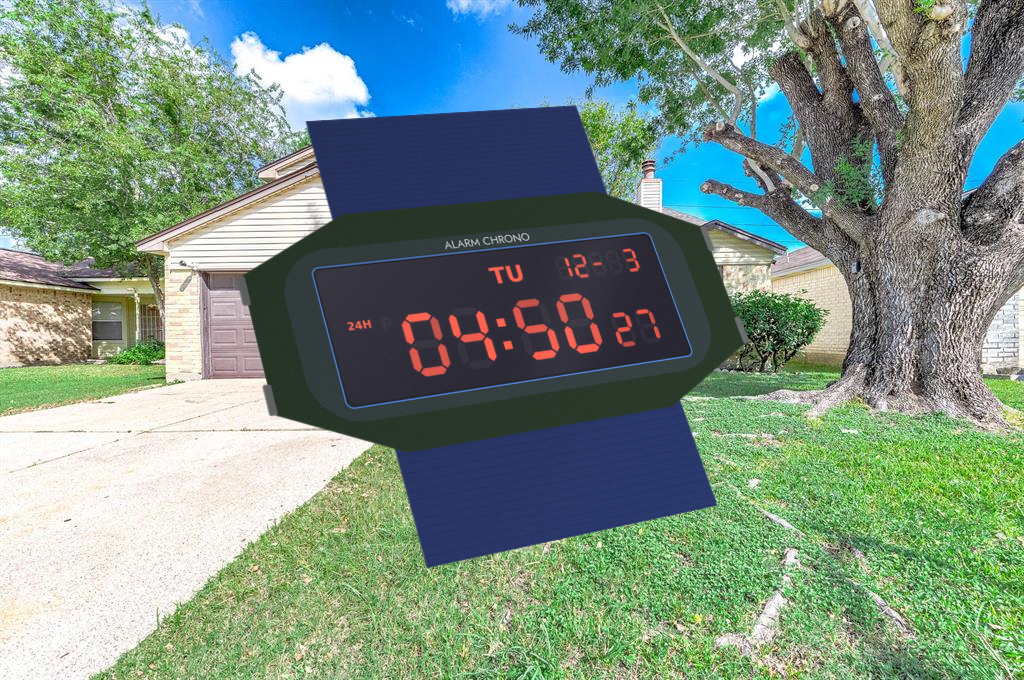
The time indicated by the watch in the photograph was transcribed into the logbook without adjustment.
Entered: 4:50:27
